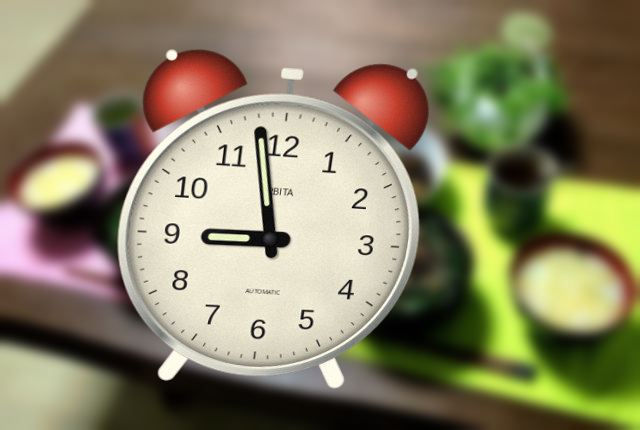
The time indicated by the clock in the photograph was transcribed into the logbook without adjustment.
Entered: 8:58
